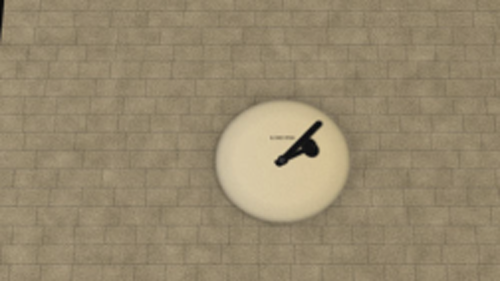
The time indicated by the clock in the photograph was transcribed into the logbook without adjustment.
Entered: 2:07
